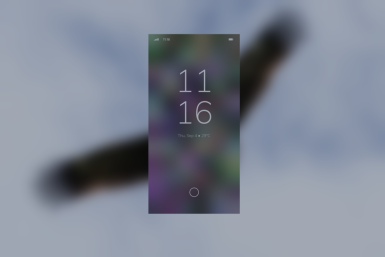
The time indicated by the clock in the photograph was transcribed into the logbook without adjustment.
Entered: 11:16
